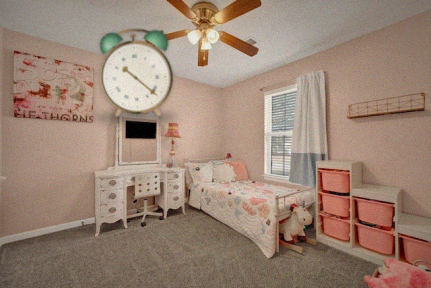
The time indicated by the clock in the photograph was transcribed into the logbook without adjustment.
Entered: 10:22
